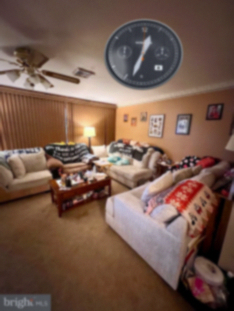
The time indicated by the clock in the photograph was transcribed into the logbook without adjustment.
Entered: 12:33
